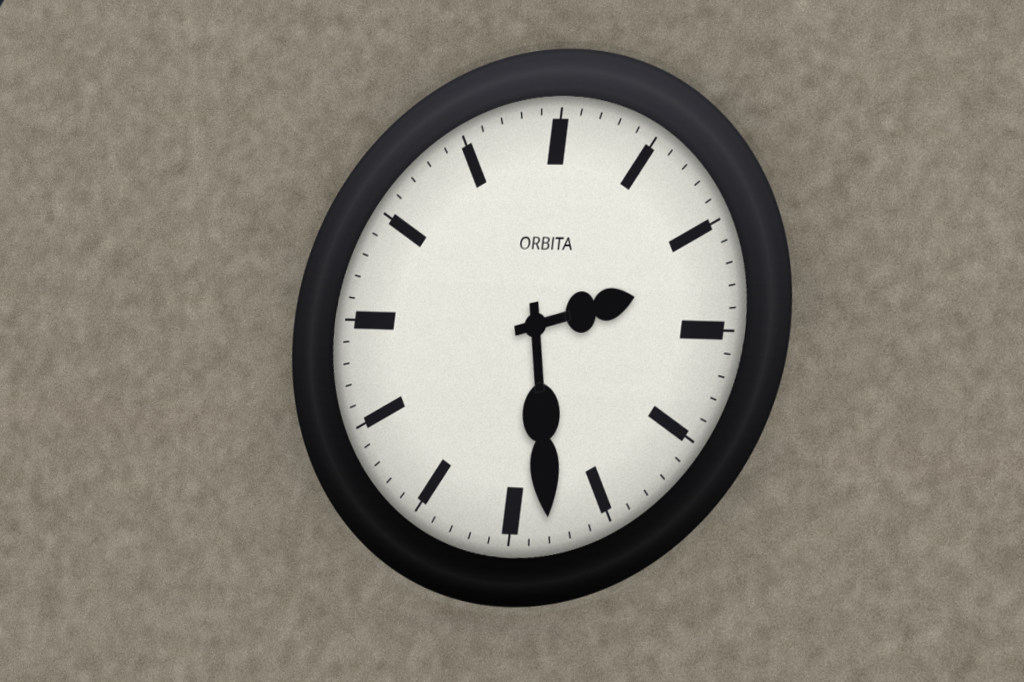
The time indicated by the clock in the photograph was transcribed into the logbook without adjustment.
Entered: 2:28
